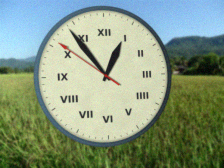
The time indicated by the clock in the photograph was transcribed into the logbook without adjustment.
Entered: 12:53:51
